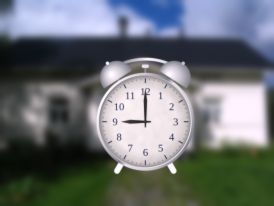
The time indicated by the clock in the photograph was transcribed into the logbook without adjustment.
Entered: 9:00
